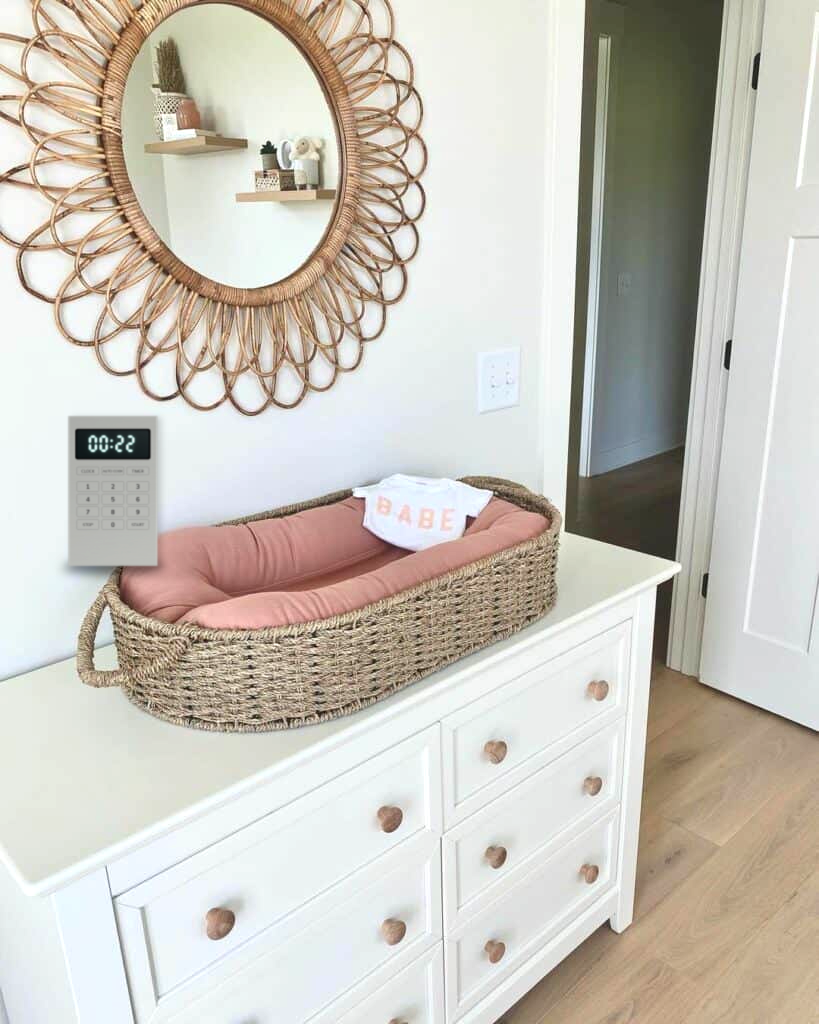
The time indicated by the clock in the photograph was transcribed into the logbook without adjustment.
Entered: 0:22
